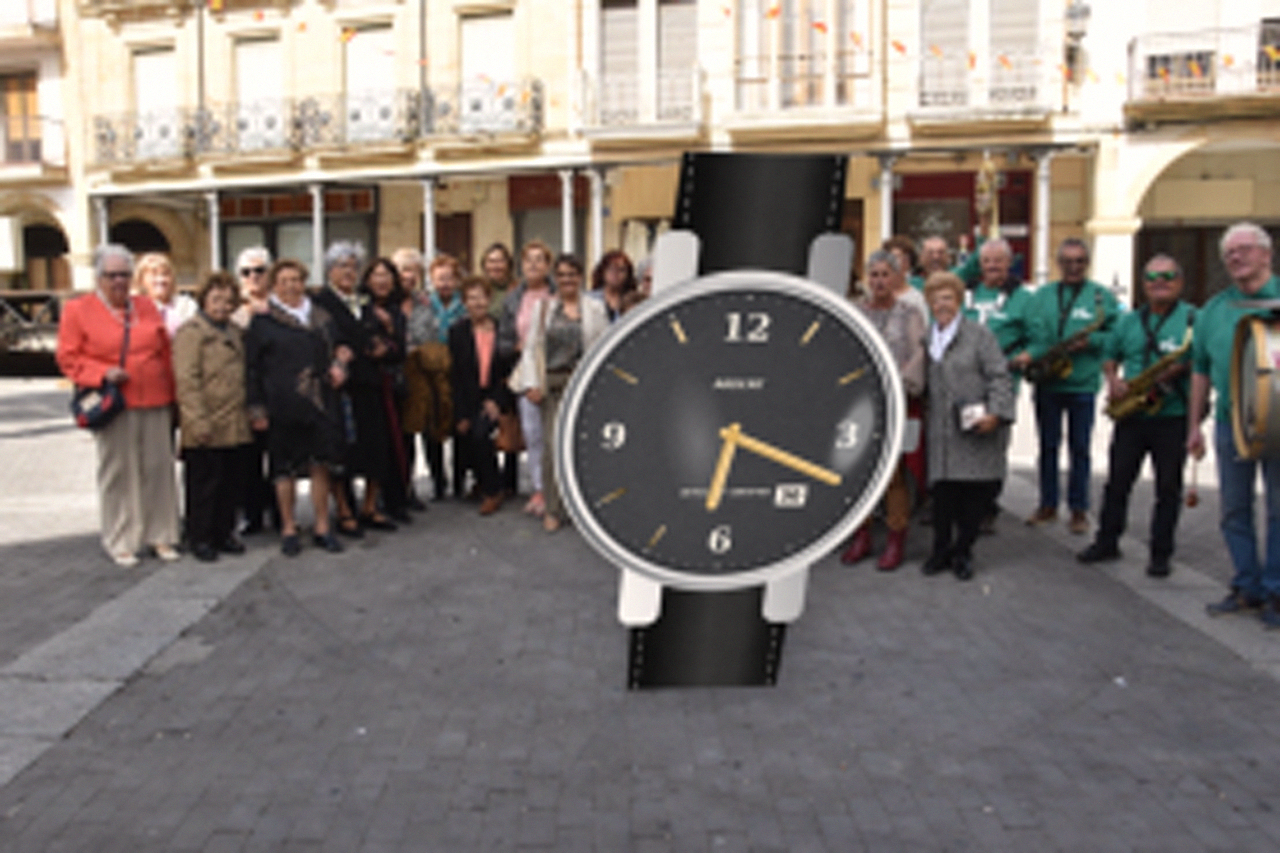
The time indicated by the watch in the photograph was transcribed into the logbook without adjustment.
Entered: 6:19
